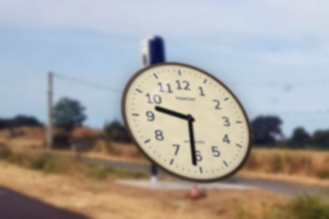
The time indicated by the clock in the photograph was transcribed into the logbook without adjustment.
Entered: 9:31
